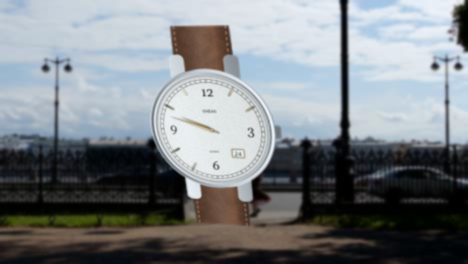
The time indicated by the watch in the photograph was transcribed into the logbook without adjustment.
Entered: 9:48
